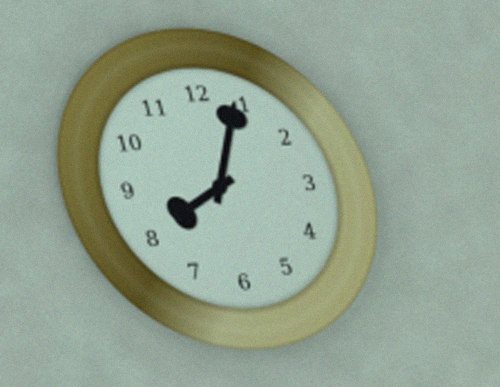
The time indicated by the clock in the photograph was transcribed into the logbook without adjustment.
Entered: 8:04
